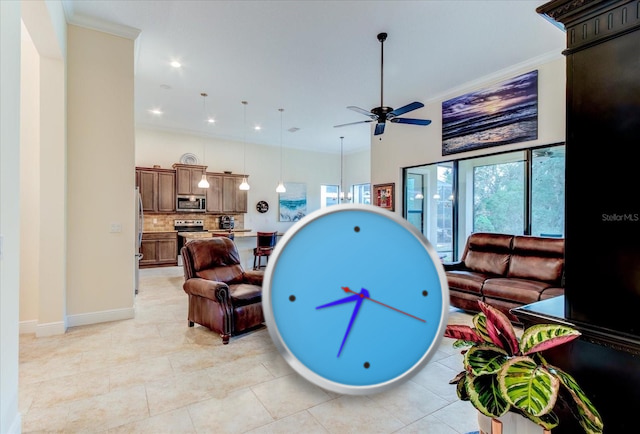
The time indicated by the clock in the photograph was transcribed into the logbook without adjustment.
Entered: 8:34:19
